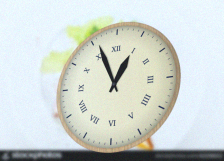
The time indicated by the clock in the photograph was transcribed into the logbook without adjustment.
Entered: 12:56
